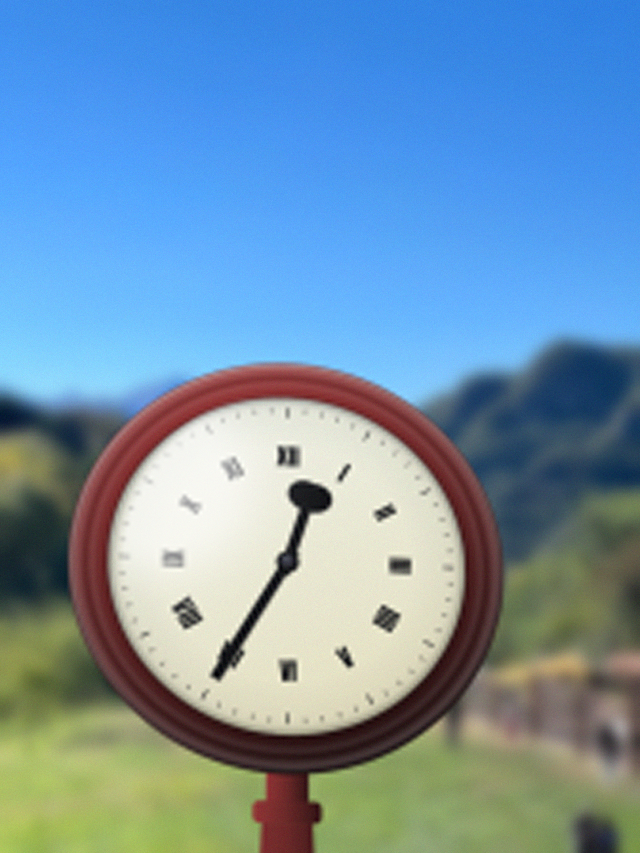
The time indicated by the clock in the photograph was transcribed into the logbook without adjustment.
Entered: 12:35
